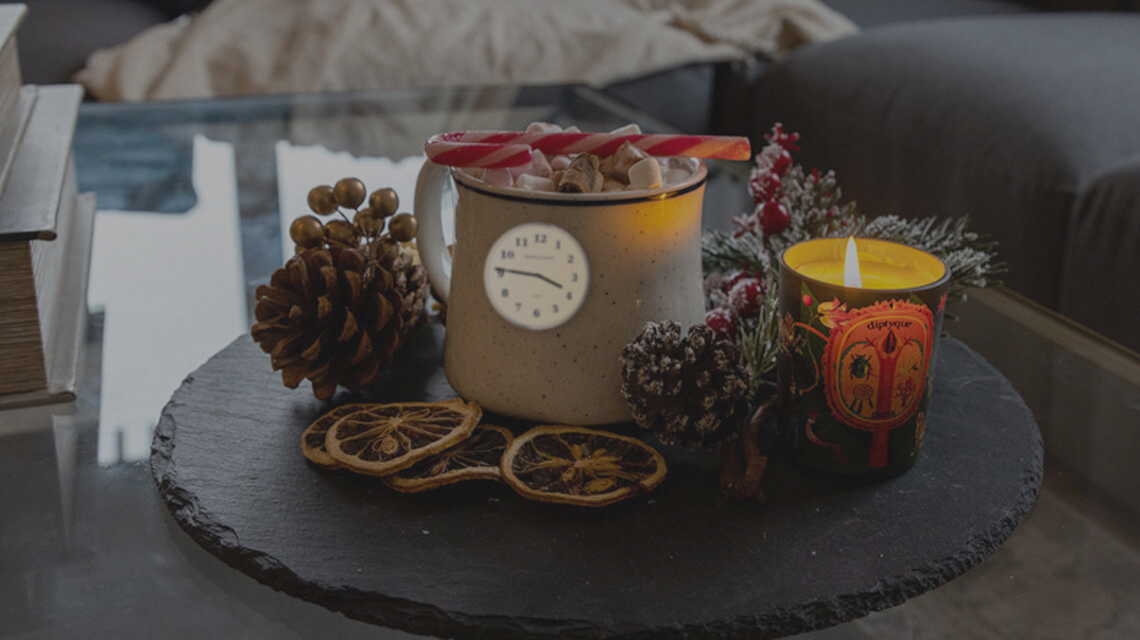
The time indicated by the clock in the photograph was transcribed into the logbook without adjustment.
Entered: 3:46
